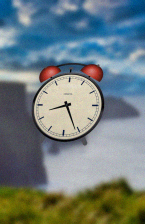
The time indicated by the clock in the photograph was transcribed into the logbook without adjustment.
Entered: 8:26
